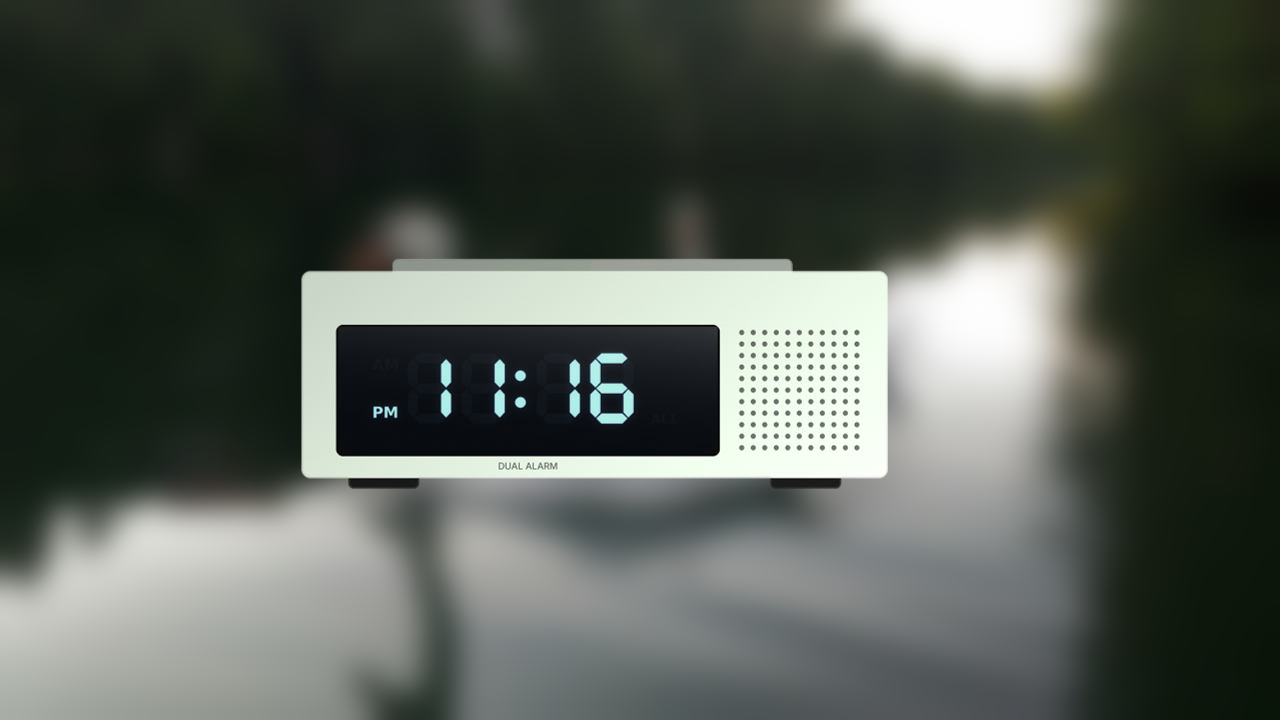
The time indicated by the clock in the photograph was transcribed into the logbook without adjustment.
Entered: 11:16
